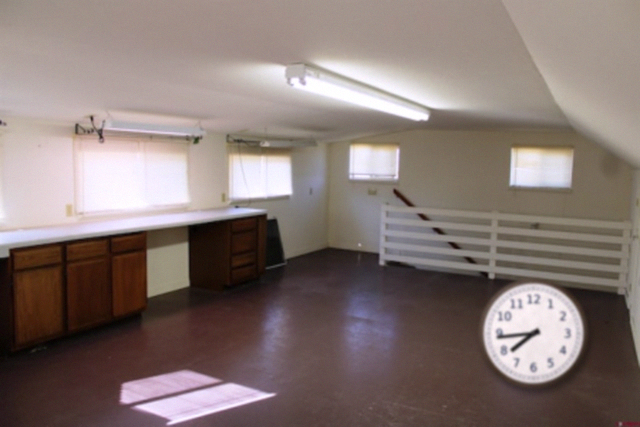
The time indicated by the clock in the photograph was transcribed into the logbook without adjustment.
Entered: 7:44
